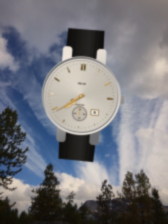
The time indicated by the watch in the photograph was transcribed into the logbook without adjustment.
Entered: 7:39
